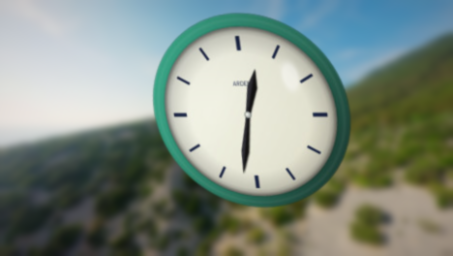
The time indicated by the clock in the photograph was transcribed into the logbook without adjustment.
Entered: 12:32
